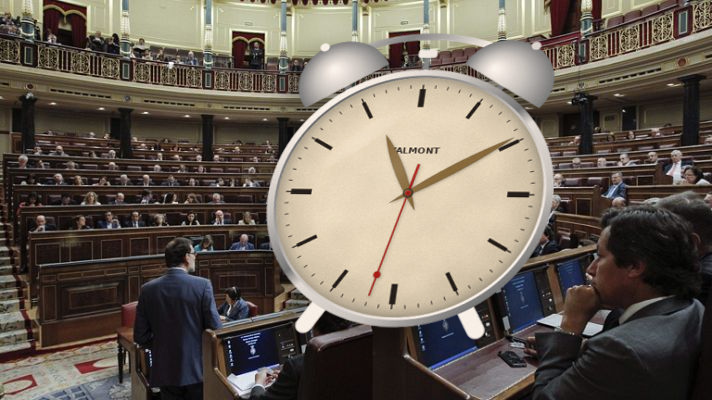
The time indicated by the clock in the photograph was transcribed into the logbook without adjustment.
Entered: 11:09:32
